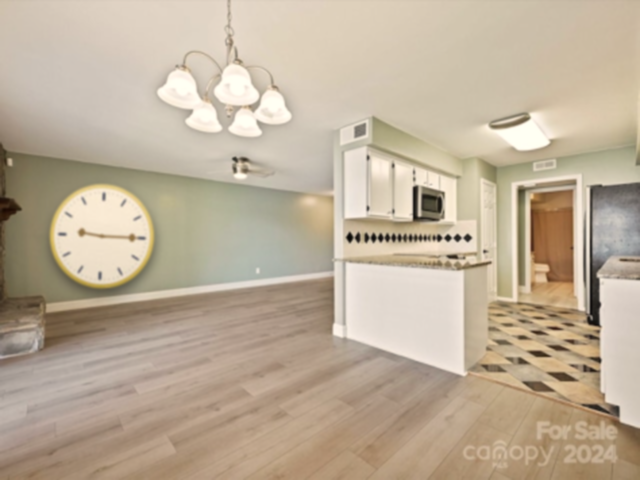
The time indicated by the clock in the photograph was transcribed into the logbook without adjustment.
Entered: 9:15
